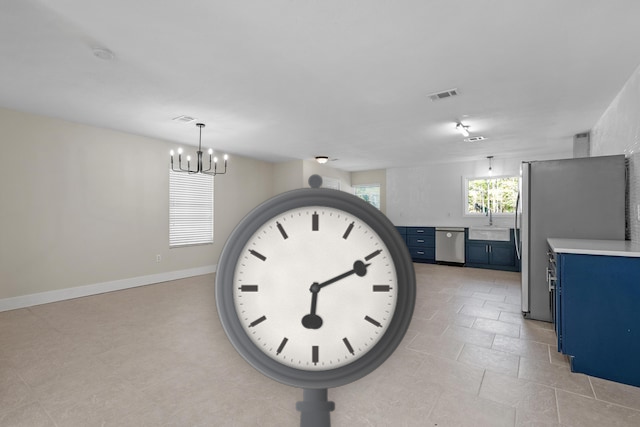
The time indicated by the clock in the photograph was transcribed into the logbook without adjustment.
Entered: 6:11
